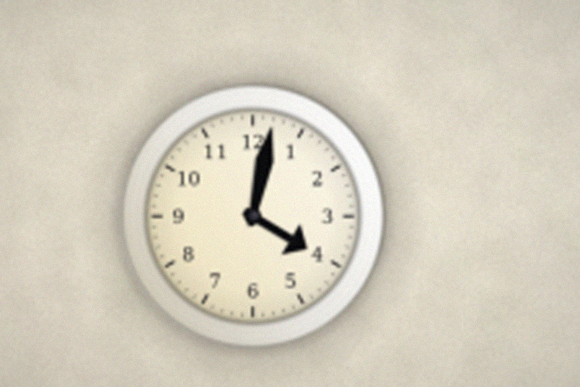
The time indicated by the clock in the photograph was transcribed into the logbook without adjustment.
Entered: 4:02
